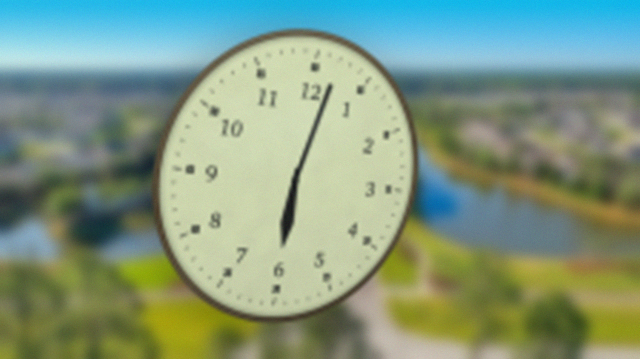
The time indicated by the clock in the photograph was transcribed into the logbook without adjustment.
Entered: 6:02
